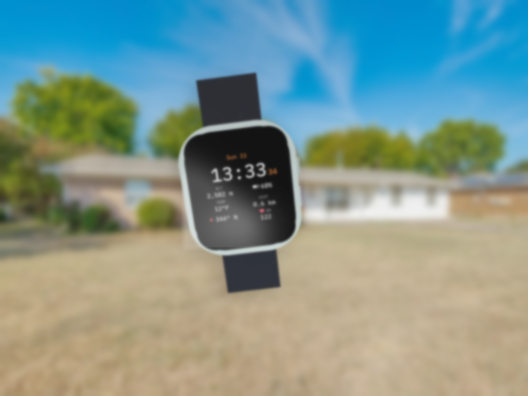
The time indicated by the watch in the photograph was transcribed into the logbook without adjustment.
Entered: 13:33
